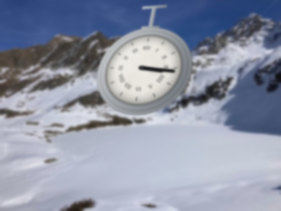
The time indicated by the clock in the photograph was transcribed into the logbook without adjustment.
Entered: 3:16
